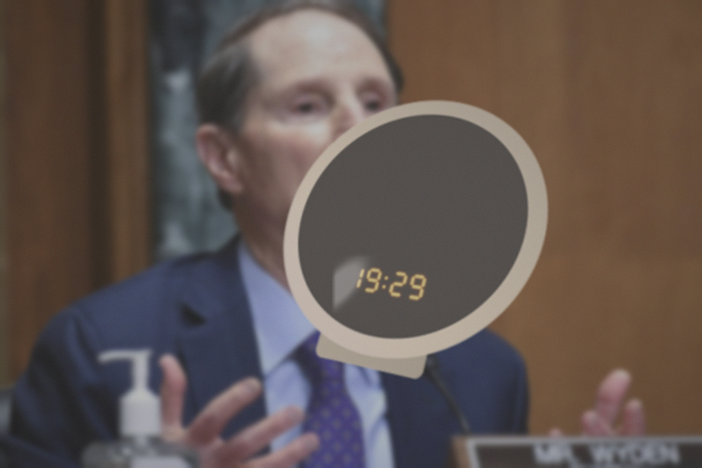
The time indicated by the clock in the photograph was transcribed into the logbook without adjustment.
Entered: 19:29
